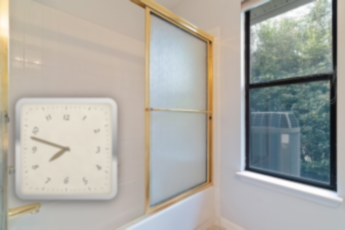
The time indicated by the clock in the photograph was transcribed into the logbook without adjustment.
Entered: 7:48
